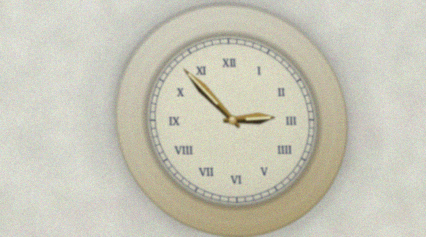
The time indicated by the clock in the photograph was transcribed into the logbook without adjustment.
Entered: 2:53
